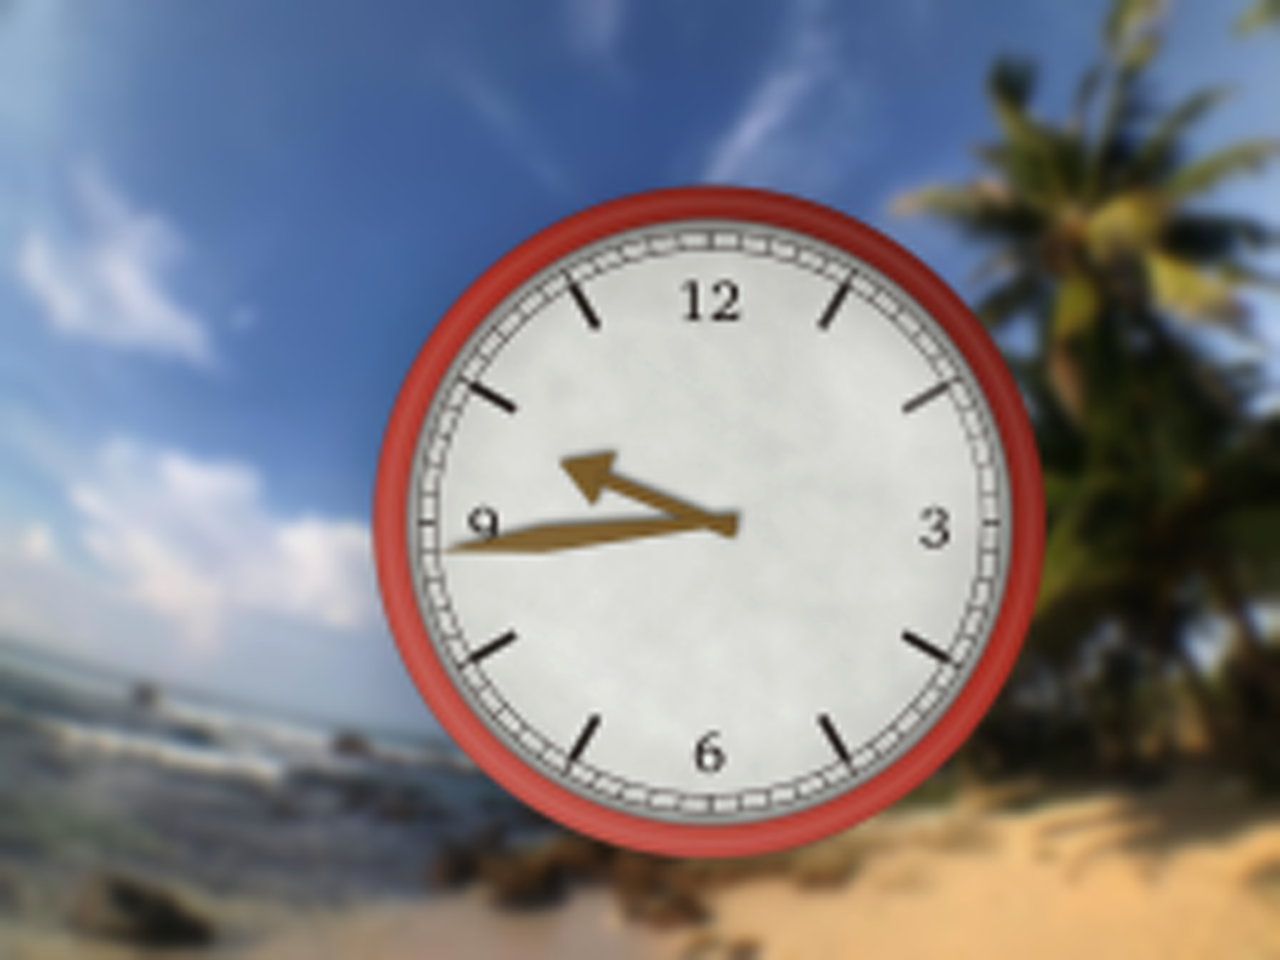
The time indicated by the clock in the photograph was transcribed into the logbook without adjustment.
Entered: 9:44
